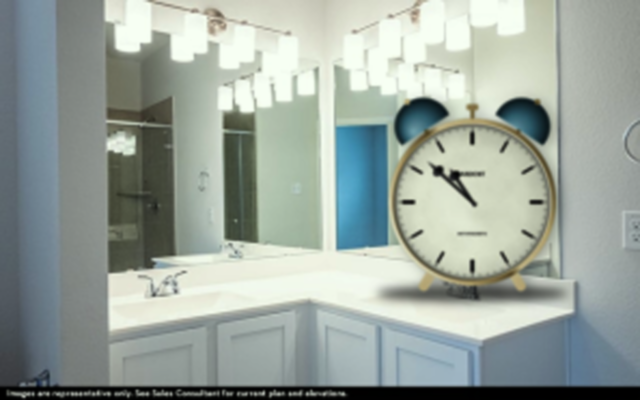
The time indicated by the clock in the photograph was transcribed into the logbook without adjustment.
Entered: 10:52
